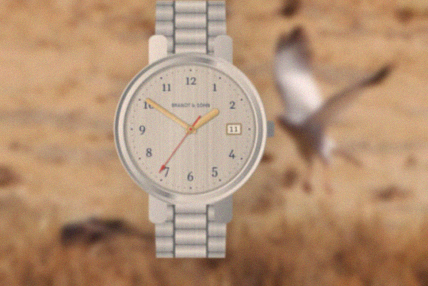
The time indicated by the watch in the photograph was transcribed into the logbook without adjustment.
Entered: 1:50:36
